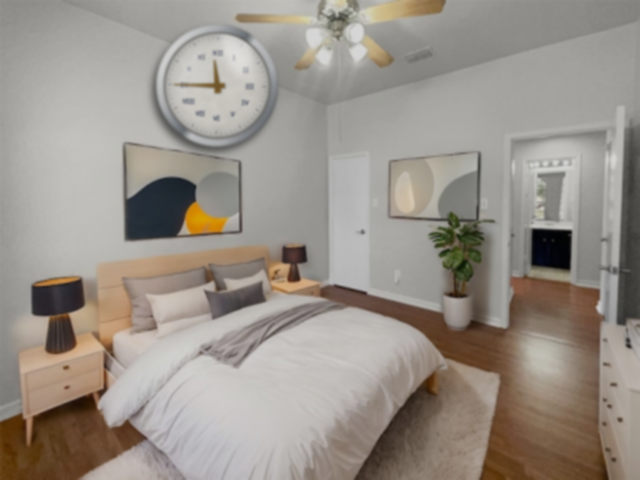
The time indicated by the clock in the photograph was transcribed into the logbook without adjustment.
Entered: 11:45
